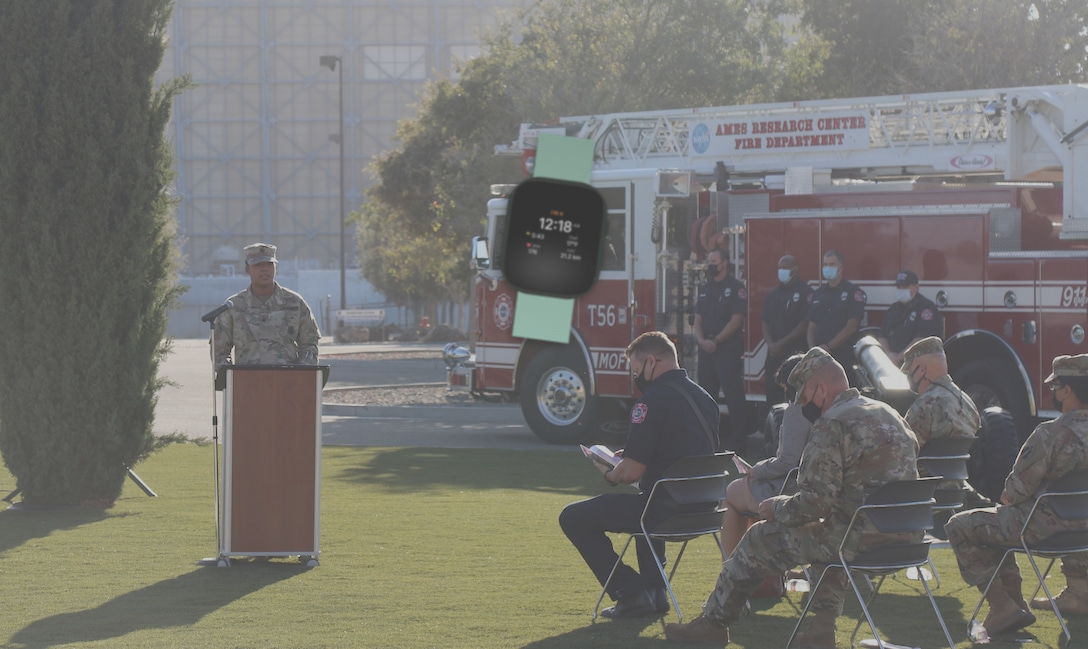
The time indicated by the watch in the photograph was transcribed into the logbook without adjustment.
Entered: 12:18
